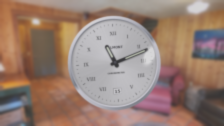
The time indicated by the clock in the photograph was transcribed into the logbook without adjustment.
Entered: 11:12
